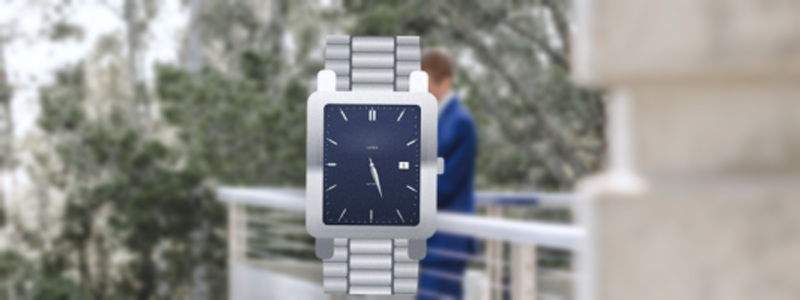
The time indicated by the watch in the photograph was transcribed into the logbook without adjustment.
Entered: 5:27
